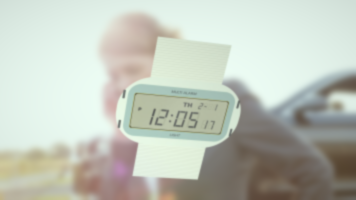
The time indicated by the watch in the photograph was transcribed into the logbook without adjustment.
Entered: 12:05
